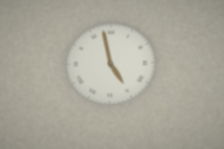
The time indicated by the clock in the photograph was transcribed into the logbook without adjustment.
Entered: 4:58
